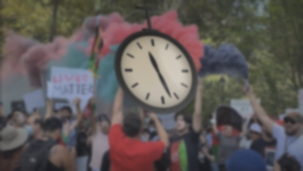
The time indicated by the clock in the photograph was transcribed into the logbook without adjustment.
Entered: 11:27
